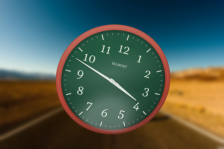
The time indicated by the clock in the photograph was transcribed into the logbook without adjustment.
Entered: 3:48
